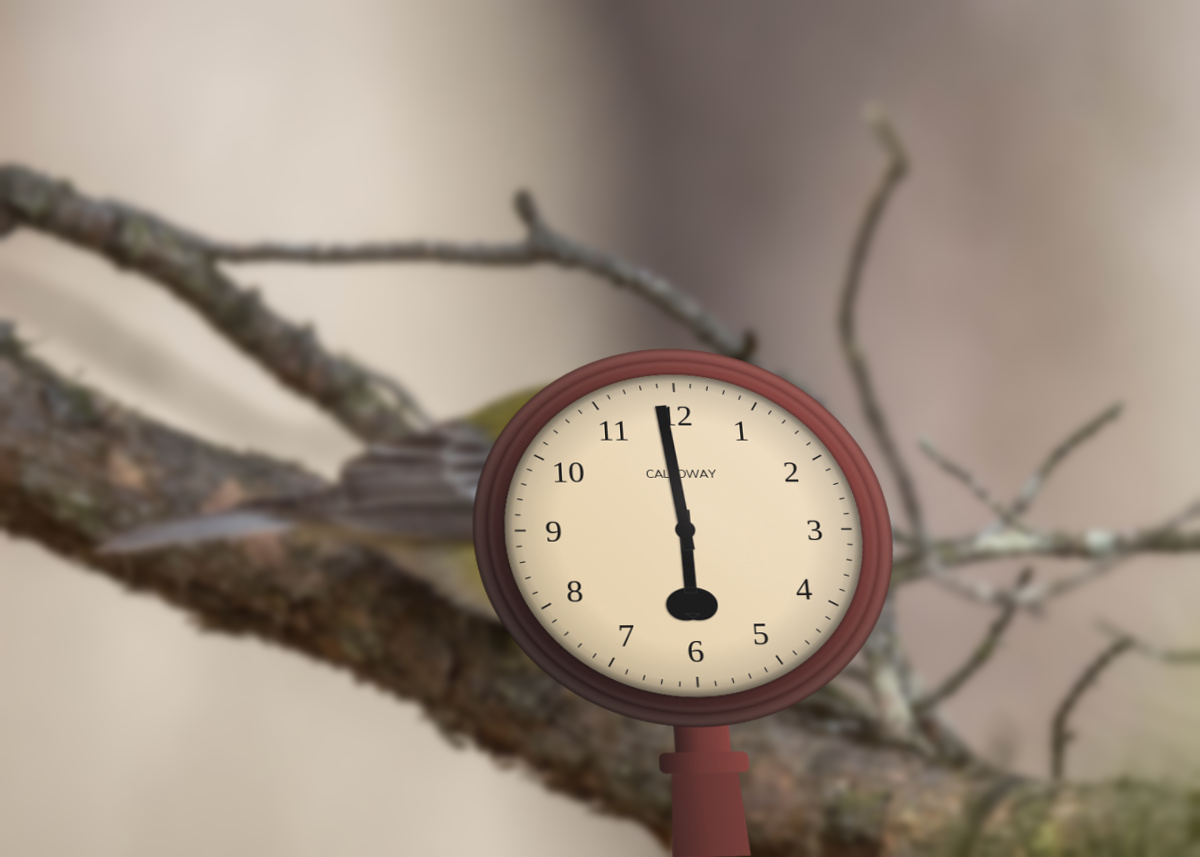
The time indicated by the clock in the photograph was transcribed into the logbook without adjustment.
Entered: 5:59
